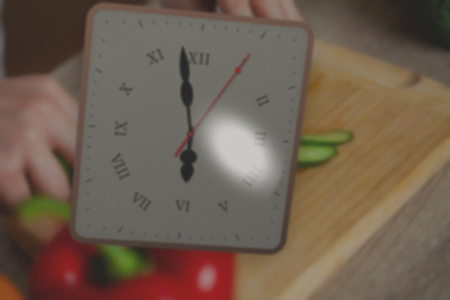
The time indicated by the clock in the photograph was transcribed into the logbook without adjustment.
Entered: 5:58:05
